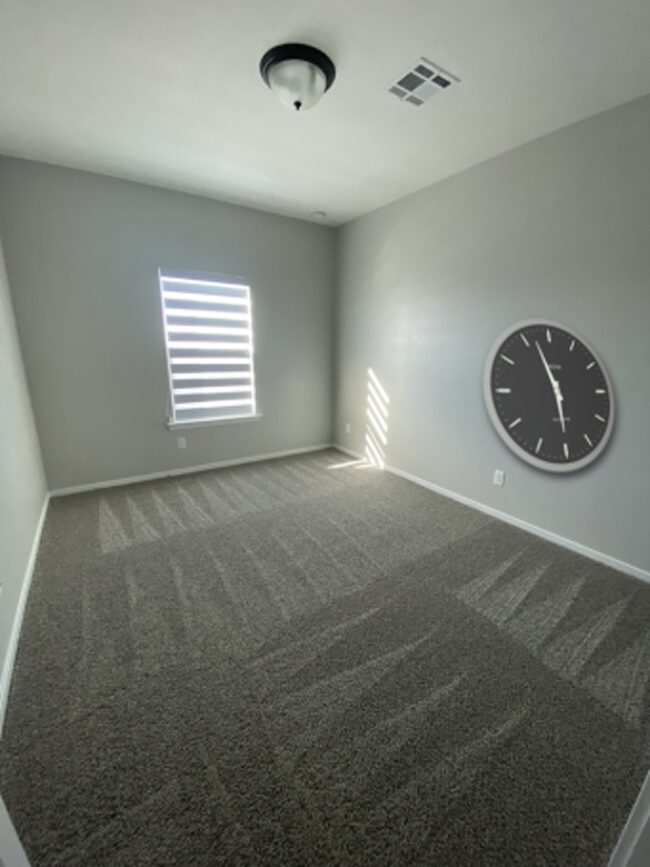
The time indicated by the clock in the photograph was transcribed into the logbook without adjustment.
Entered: 5:57
